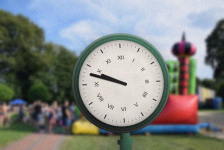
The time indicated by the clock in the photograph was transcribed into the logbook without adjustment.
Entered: 9:48
